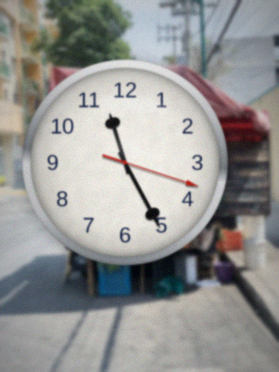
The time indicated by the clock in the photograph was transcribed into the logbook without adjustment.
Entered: 11:25:18
